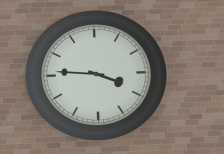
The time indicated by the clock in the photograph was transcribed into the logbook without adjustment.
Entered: 3:46
